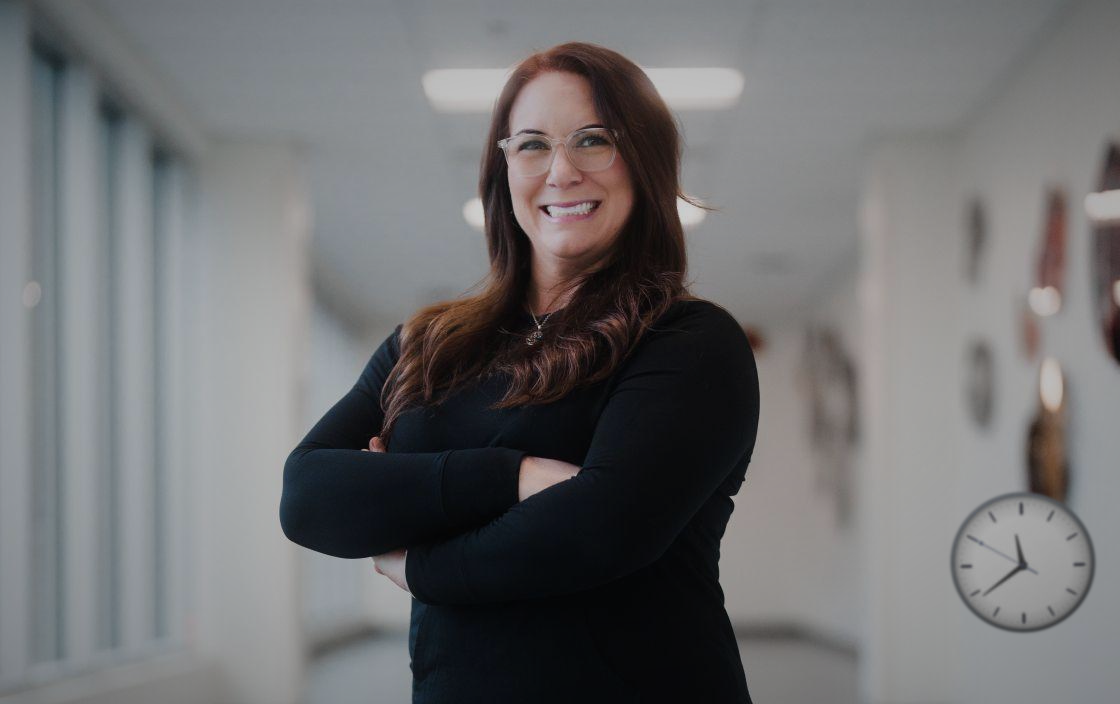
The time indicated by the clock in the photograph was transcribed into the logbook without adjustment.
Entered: 11:38:50
